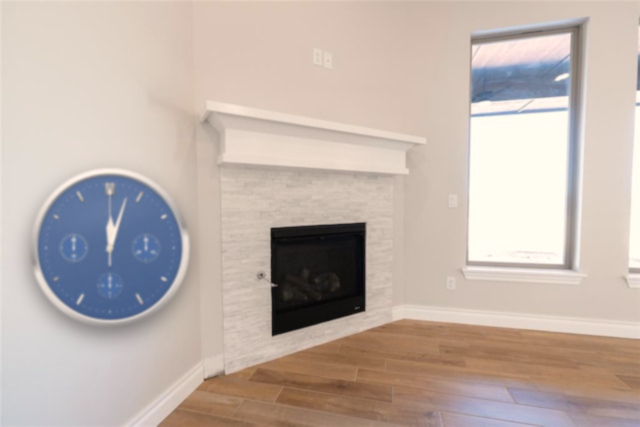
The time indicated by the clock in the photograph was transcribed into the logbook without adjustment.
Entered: 12:03
